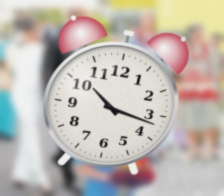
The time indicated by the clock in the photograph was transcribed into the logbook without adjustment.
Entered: 10:17
